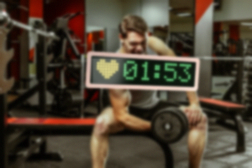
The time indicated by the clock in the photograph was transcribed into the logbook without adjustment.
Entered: 1:53
